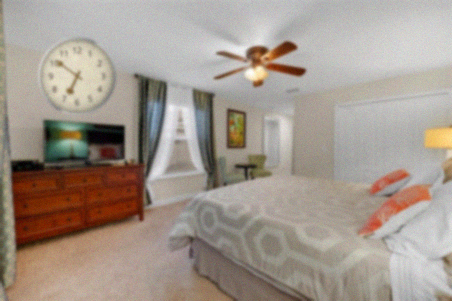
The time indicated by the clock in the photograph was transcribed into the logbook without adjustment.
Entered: 6:51
